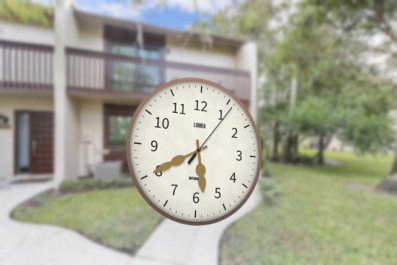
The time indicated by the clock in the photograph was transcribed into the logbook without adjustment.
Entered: 5:40:06
